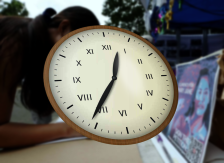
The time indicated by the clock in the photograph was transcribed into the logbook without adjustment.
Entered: 12:36
